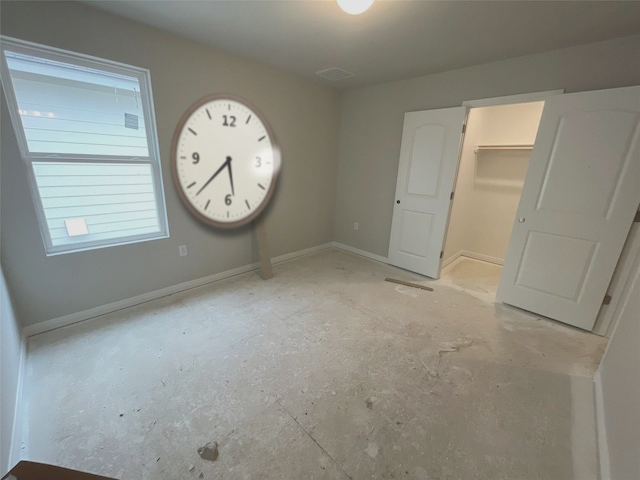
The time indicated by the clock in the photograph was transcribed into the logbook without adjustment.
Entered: 5:38
